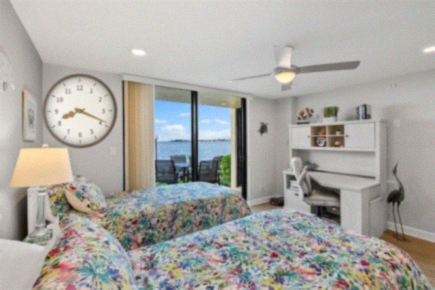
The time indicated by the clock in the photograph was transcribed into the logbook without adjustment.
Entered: 8:19
